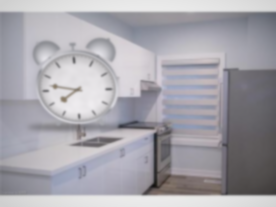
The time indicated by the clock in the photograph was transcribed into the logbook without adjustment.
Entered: 7:47
